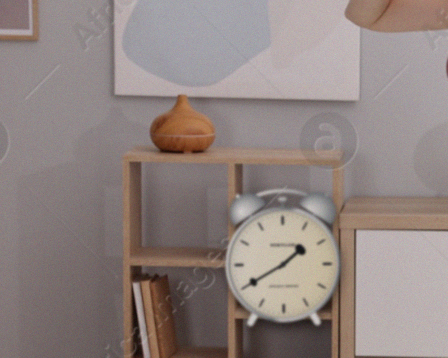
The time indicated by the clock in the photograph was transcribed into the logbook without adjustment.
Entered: 1:40
